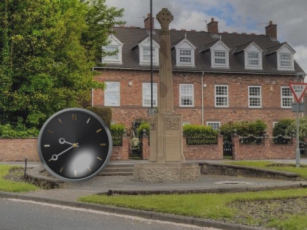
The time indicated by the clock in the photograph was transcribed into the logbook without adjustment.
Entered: 9:40
